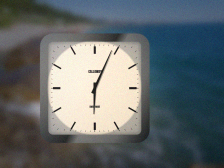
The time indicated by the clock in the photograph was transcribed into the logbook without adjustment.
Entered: 6:04
